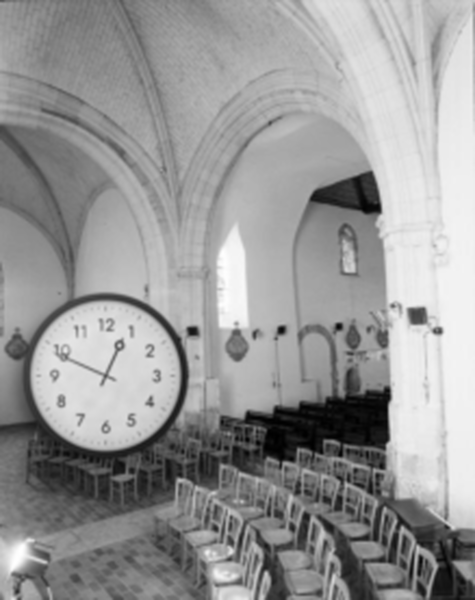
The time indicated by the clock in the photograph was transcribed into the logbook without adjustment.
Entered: 12:49
